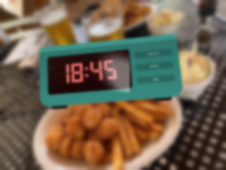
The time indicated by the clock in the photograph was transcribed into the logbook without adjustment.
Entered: 18:45
